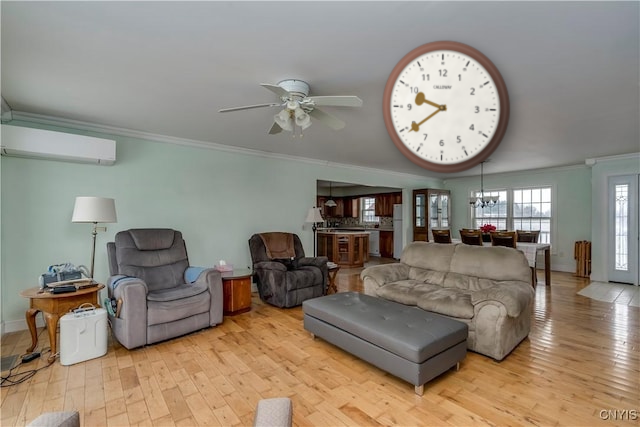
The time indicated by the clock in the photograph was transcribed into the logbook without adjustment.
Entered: 9:39
